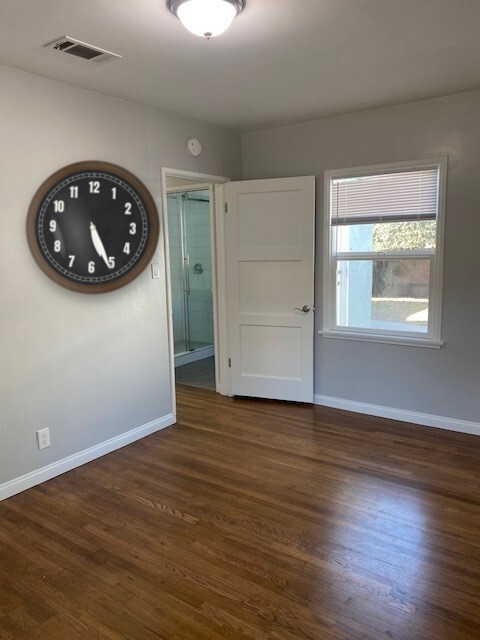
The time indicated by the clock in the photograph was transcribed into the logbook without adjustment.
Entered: 5:26
